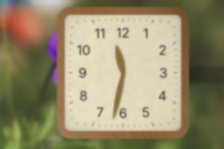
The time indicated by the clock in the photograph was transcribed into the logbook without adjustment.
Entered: 11:32
